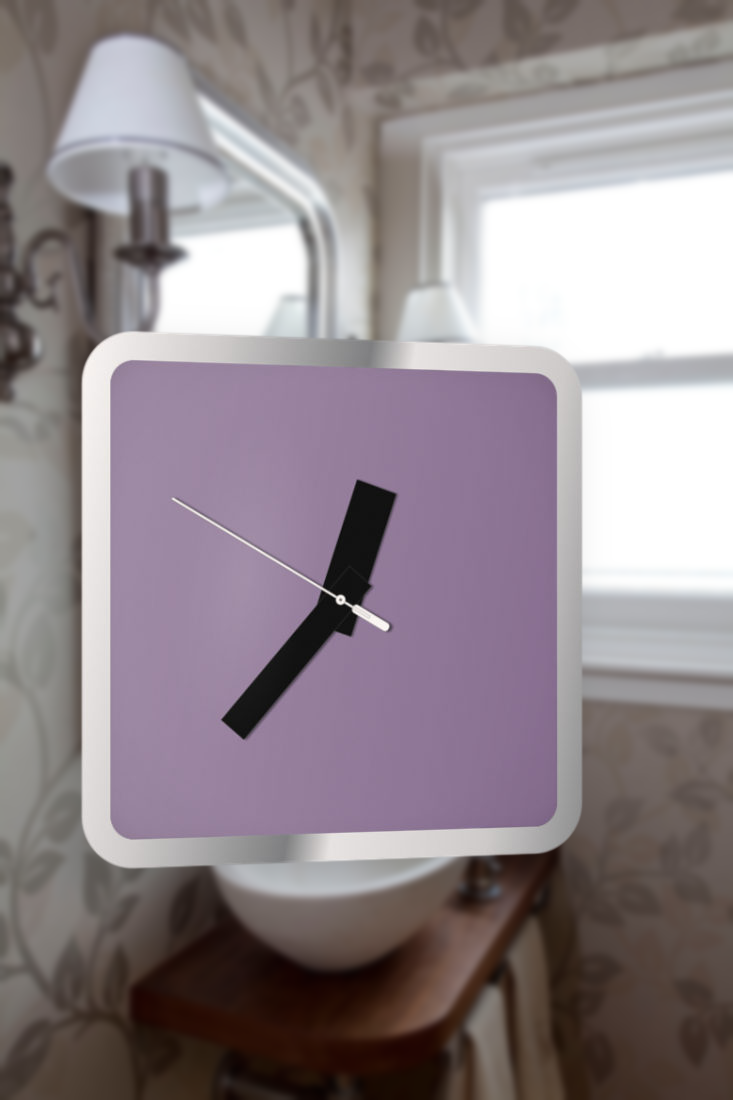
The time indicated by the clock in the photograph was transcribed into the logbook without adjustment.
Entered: 12:36:50
